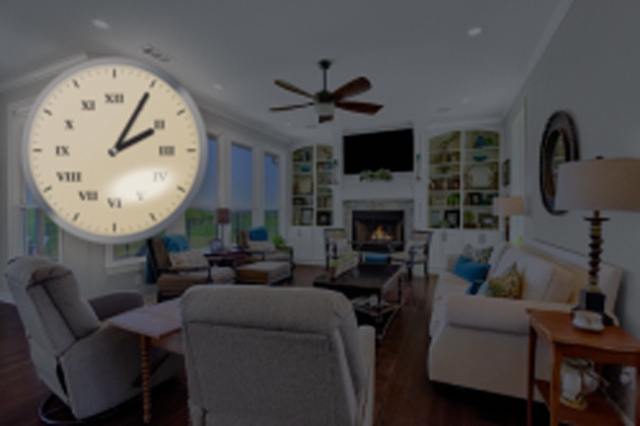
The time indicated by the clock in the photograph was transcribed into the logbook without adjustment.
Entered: 2:05
